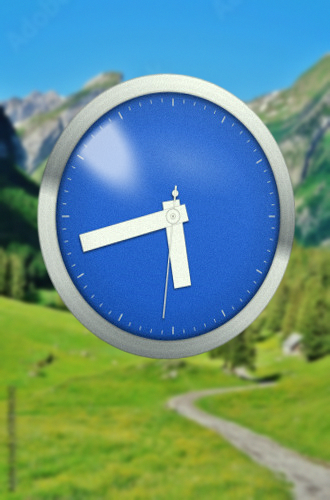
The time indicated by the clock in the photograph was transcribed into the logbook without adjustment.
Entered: 5:42:31
